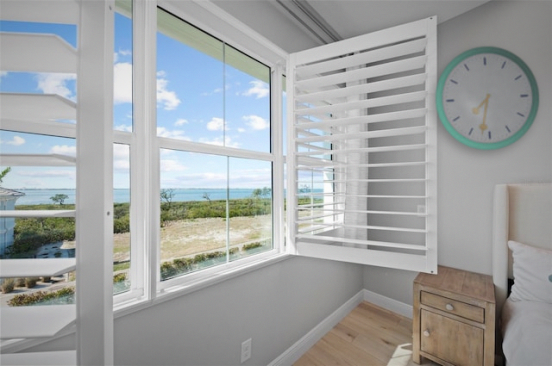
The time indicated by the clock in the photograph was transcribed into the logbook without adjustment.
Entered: 7:32
